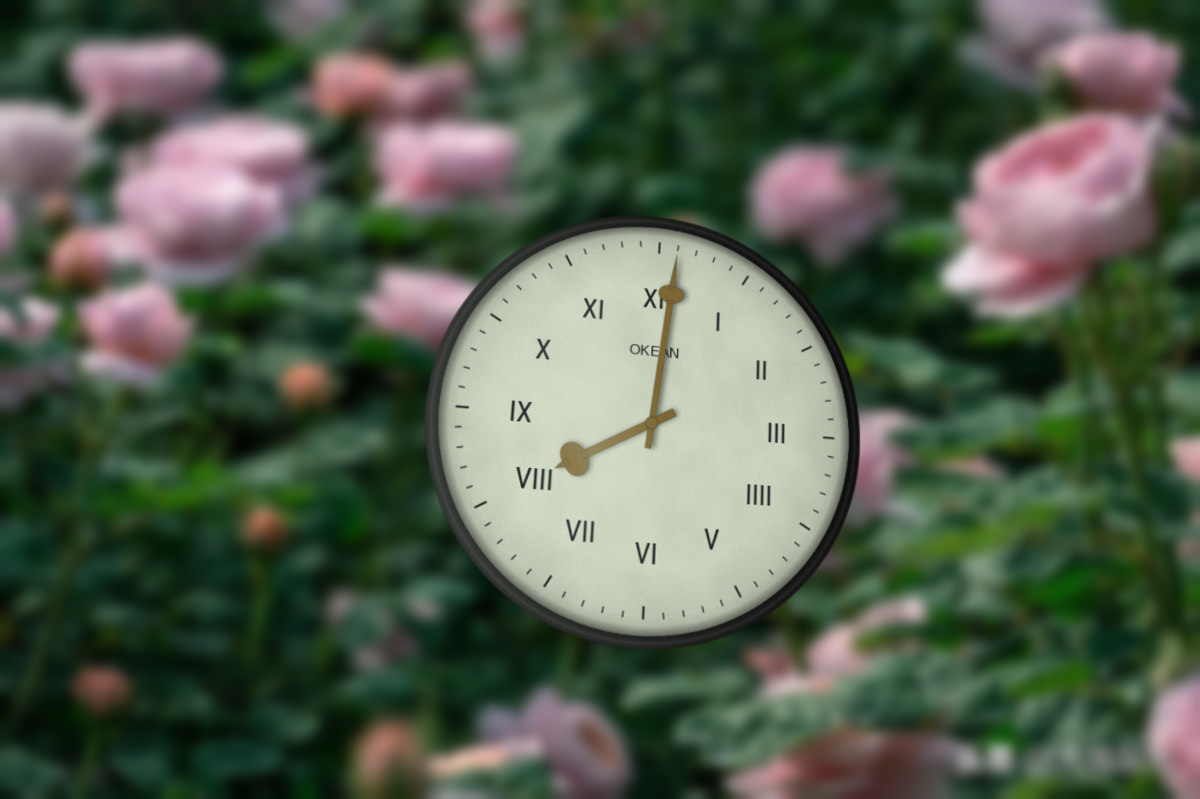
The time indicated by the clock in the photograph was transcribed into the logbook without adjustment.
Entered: 8:01
